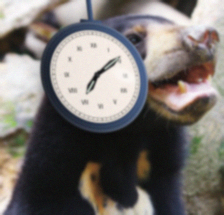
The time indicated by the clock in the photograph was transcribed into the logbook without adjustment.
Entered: 7:09
